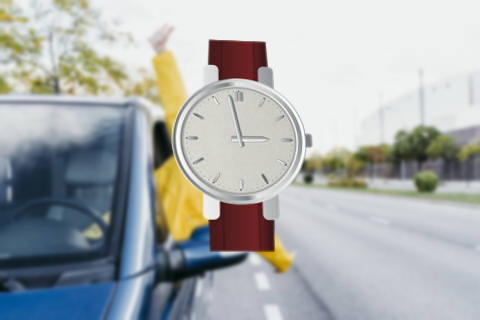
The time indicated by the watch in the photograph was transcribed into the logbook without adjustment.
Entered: 2:58
